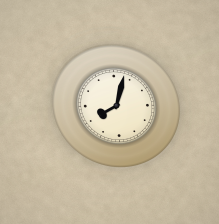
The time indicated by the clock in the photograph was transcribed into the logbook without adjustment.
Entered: 8:03
